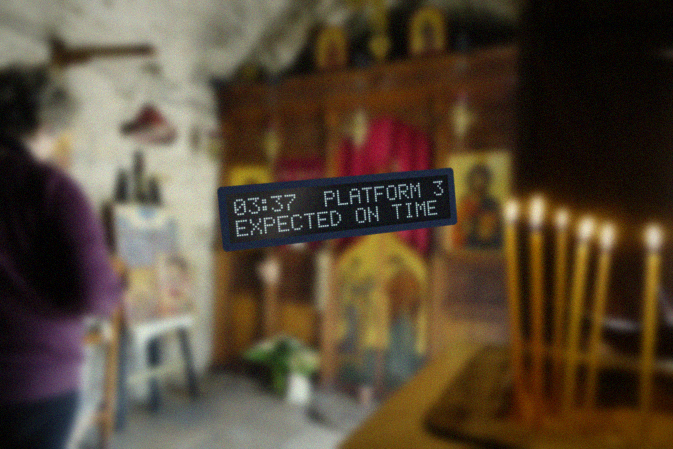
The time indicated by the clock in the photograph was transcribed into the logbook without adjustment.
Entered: 3:37
